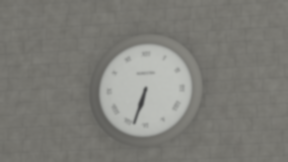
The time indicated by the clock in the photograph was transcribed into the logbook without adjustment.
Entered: 6:33
